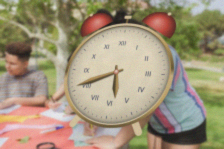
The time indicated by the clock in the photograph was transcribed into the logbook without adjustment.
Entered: 5:41
